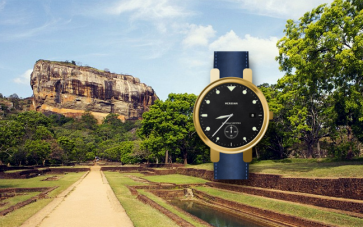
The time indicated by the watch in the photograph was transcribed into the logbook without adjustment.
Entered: 8:37
